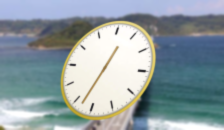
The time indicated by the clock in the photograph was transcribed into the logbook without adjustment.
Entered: 12:33
